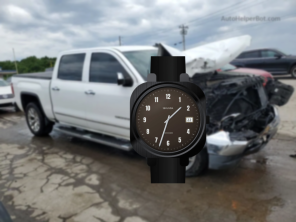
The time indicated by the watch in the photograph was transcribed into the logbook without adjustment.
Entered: 1:33
